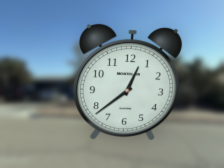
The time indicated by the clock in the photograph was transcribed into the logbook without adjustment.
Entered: 12:38
